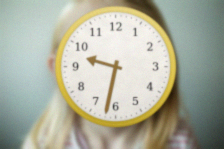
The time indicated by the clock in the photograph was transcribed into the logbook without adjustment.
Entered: 9:32
